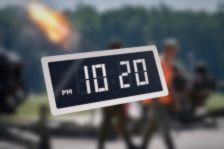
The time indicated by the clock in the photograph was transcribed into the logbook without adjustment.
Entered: 10:20
